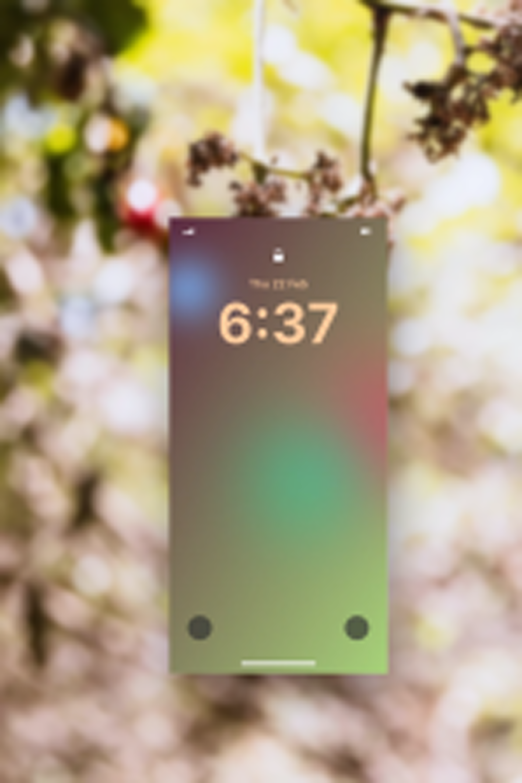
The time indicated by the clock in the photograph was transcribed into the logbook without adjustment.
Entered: 6:37
